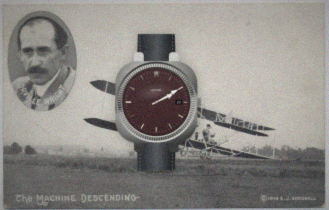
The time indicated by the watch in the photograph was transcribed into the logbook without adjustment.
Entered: 2:10
